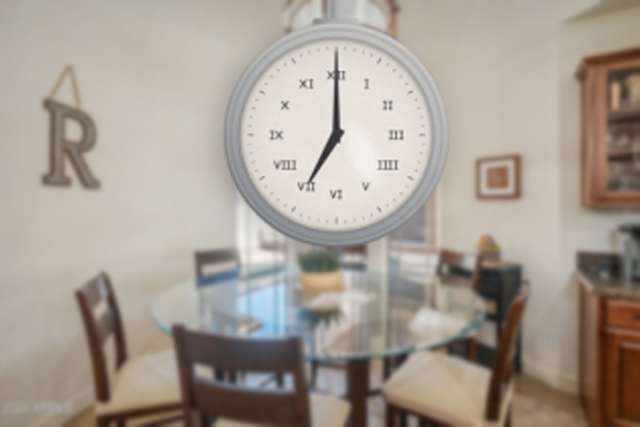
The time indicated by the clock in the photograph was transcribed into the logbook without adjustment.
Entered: 7:00
